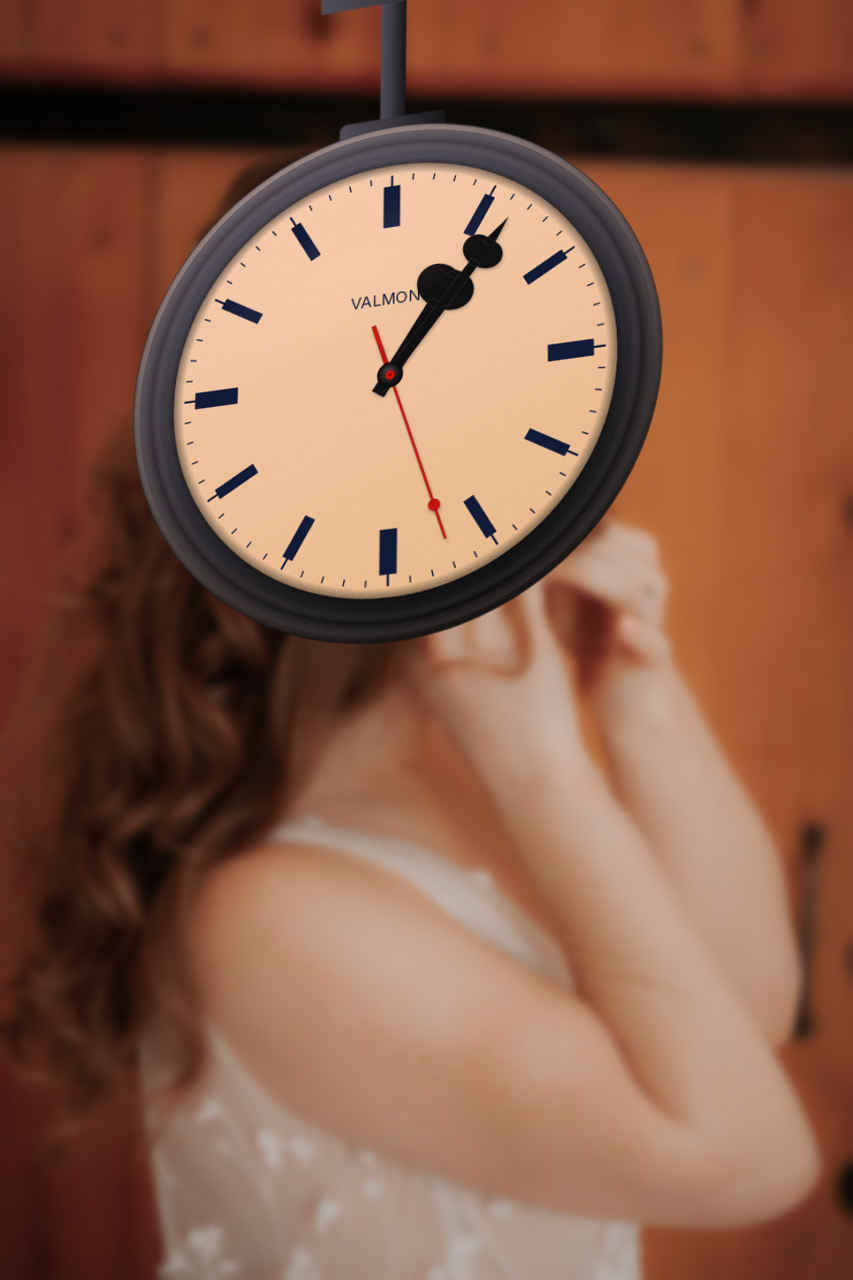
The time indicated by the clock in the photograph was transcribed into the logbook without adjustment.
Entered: 1:06:27
